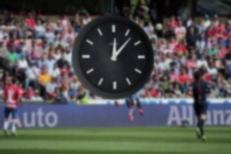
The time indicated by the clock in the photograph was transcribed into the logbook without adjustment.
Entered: 12:07
